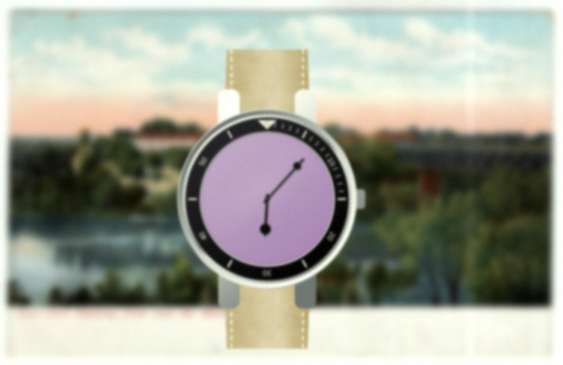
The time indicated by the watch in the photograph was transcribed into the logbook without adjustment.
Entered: 6:07
